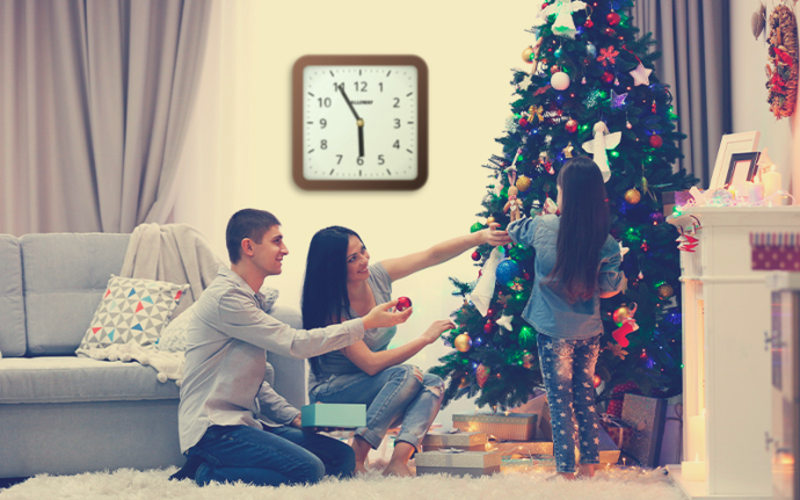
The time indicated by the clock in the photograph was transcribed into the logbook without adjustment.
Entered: 5:55
